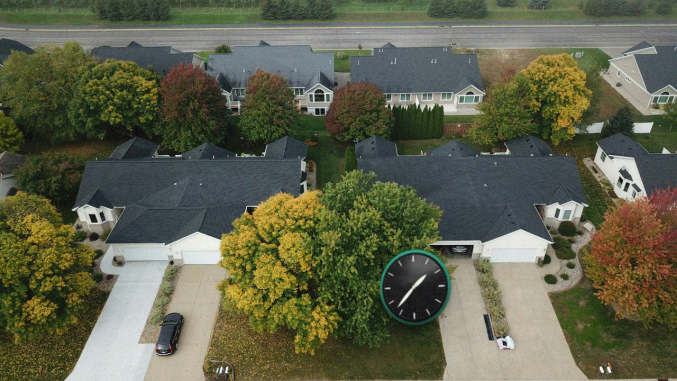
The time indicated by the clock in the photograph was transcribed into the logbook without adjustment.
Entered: 1:37
